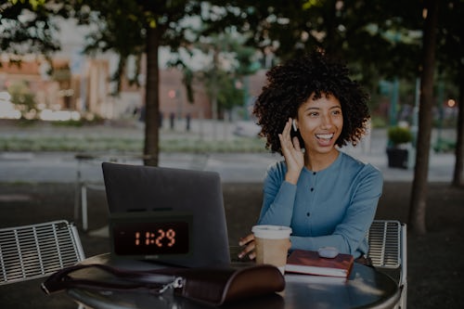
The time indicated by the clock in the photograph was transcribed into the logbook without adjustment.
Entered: 11:29
